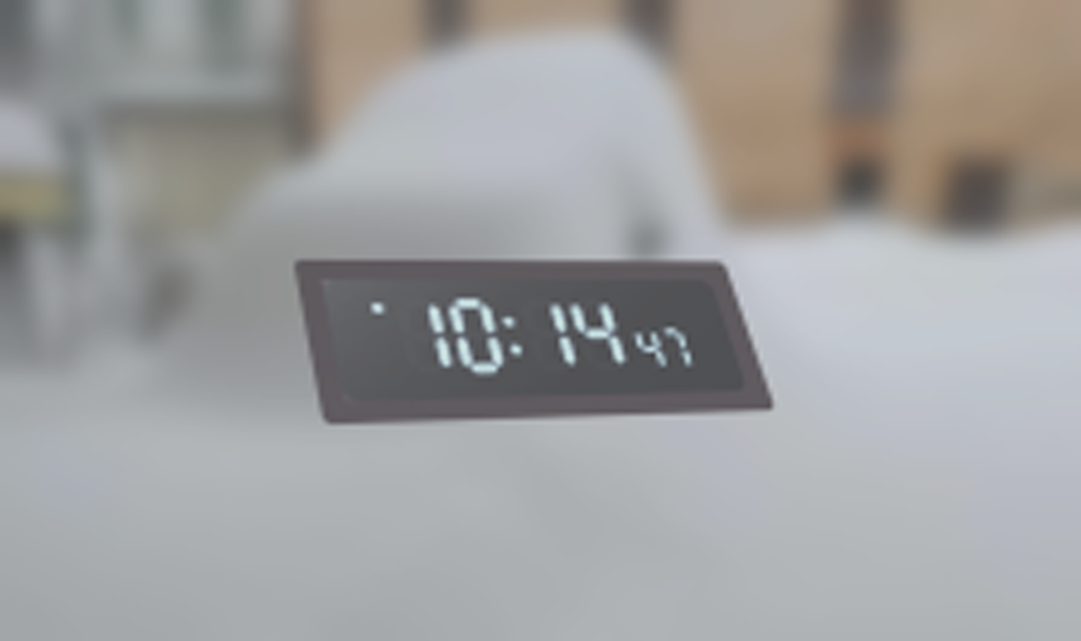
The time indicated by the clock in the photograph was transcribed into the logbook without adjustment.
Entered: 10:14:47
